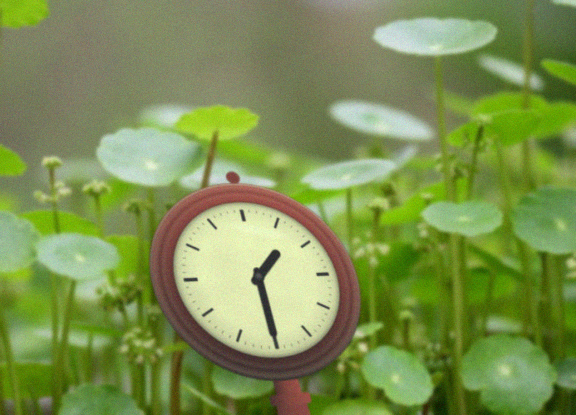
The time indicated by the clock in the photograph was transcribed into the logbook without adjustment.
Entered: 1:30
